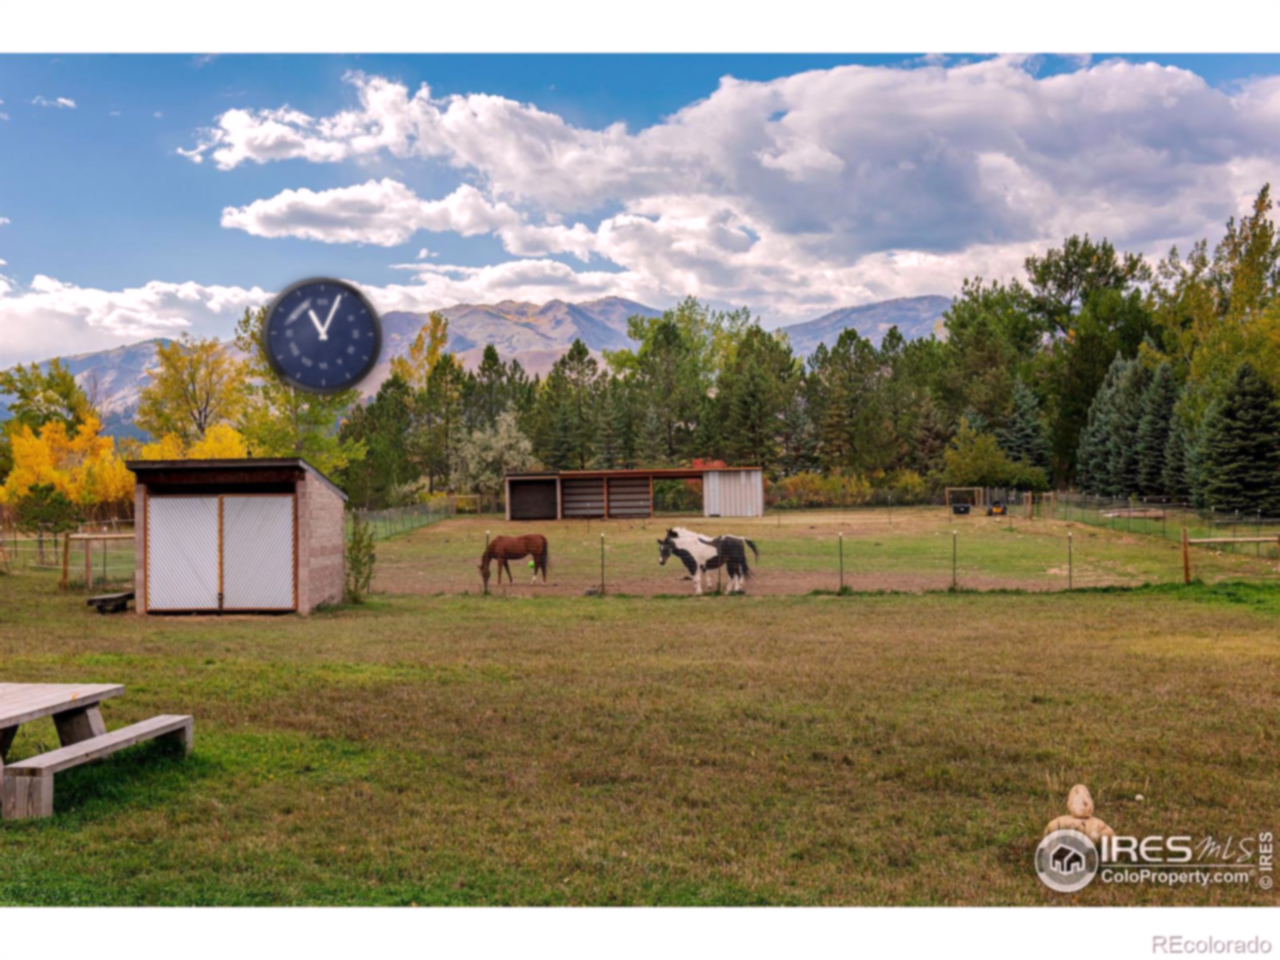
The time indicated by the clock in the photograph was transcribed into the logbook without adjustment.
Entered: 11:04
